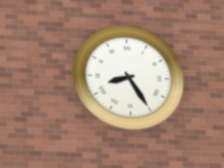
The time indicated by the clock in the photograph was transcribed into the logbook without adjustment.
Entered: 8:25
